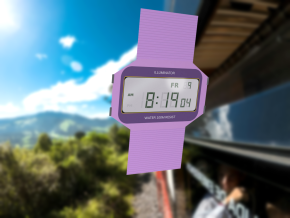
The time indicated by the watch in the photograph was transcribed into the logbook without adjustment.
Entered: 8:19:04
